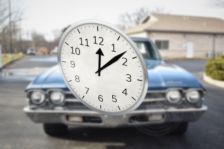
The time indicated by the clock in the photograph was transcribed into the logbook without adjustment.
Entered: 12:08
